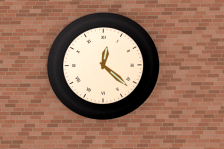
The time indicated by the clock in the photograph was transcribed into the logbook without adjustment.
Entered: 12:22
